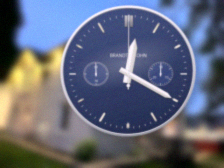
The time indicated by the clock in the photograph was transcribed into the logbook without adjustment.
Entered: 12:20
